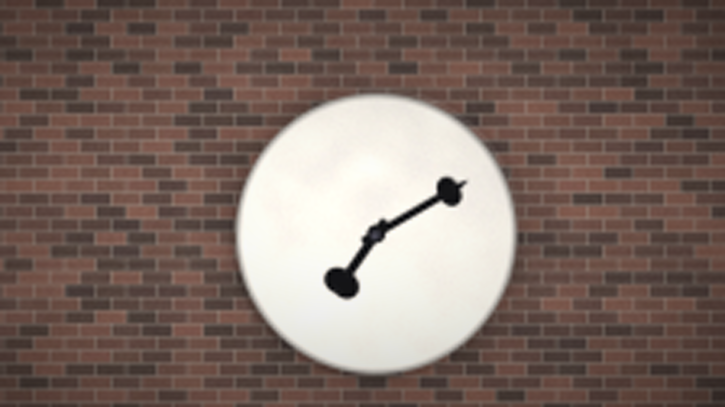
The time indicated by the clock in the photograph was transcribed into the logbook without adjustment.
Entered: 7:10
